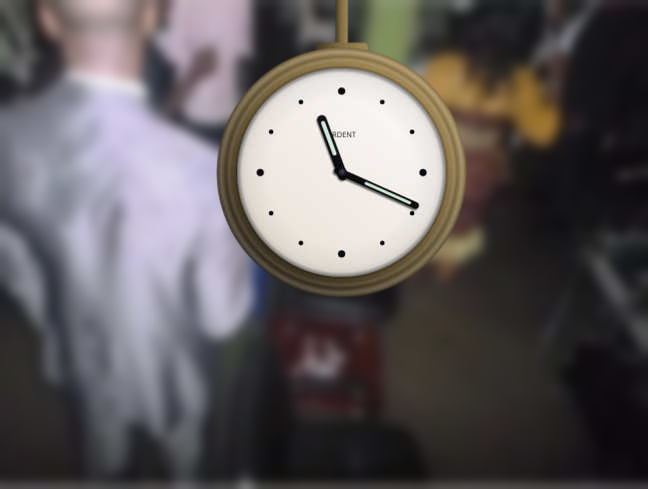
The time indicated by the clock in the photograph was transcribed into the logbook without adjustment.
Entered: 11:19
